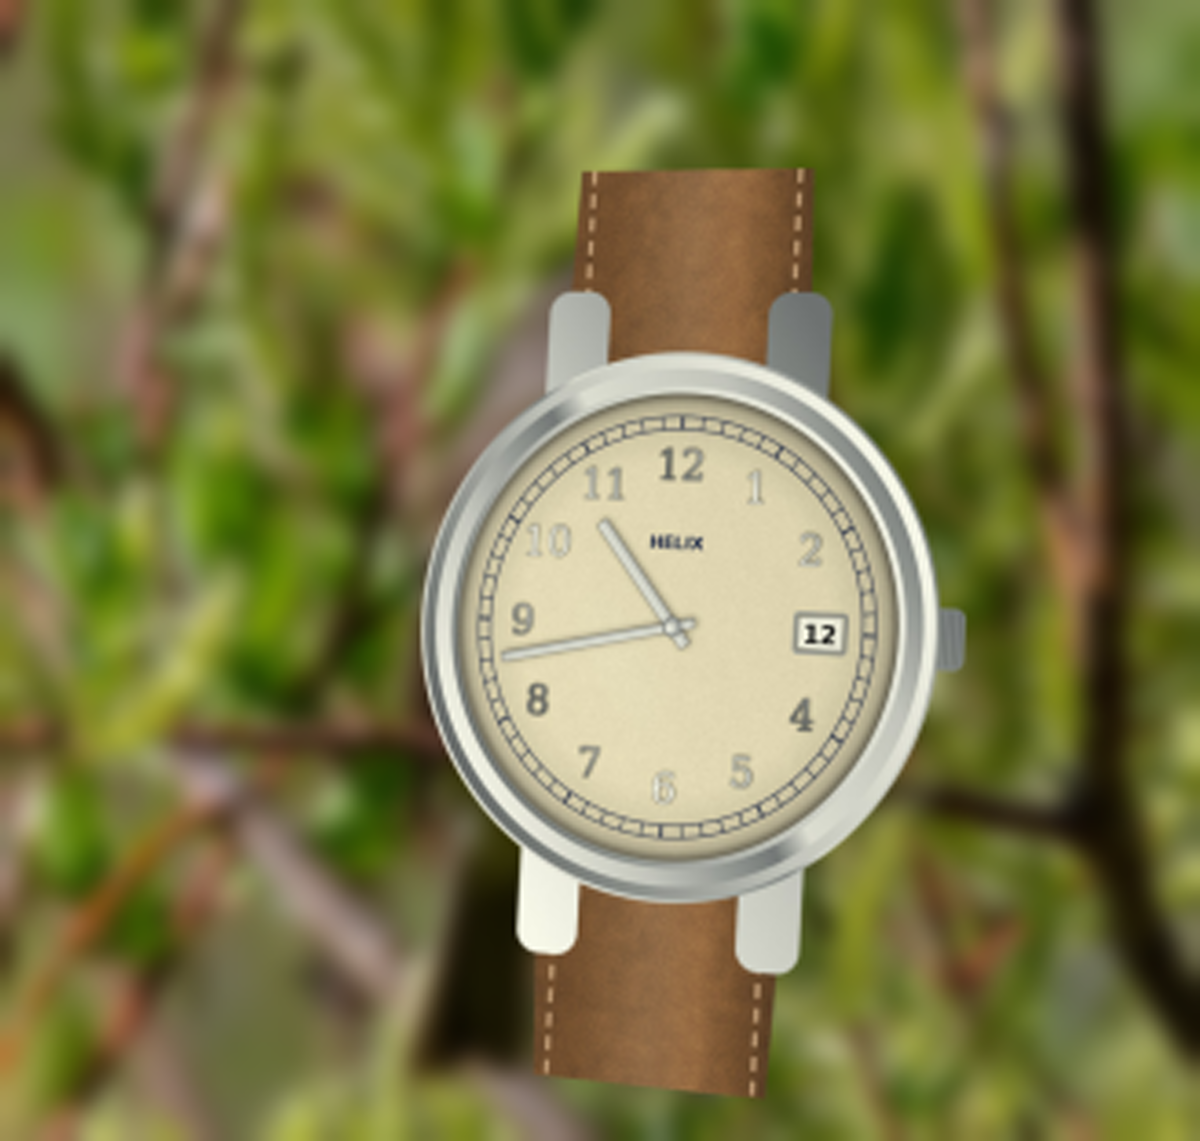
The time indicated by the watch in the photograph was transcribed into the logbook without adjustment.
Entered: 10:43
